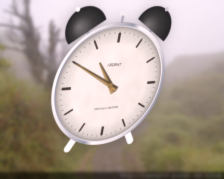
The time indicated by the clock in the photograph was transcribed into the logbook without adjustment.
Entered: 10:50
